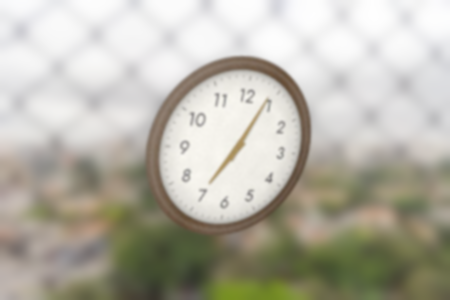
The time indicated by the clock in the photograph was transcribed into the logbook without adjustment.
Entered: 7:04
